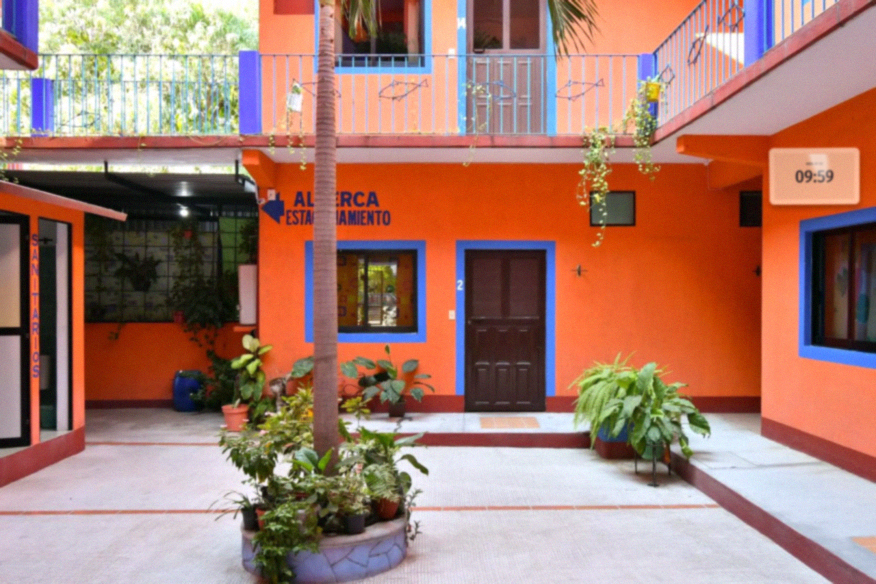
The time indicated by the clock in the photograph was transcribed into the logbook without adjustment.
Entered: 9:59
